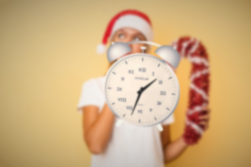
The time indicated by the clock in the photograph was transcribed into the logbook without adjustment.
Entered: 1:33
